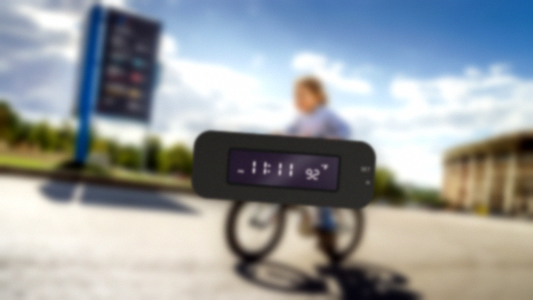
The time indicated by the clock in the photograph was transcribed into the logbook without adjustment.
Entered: 11:11
